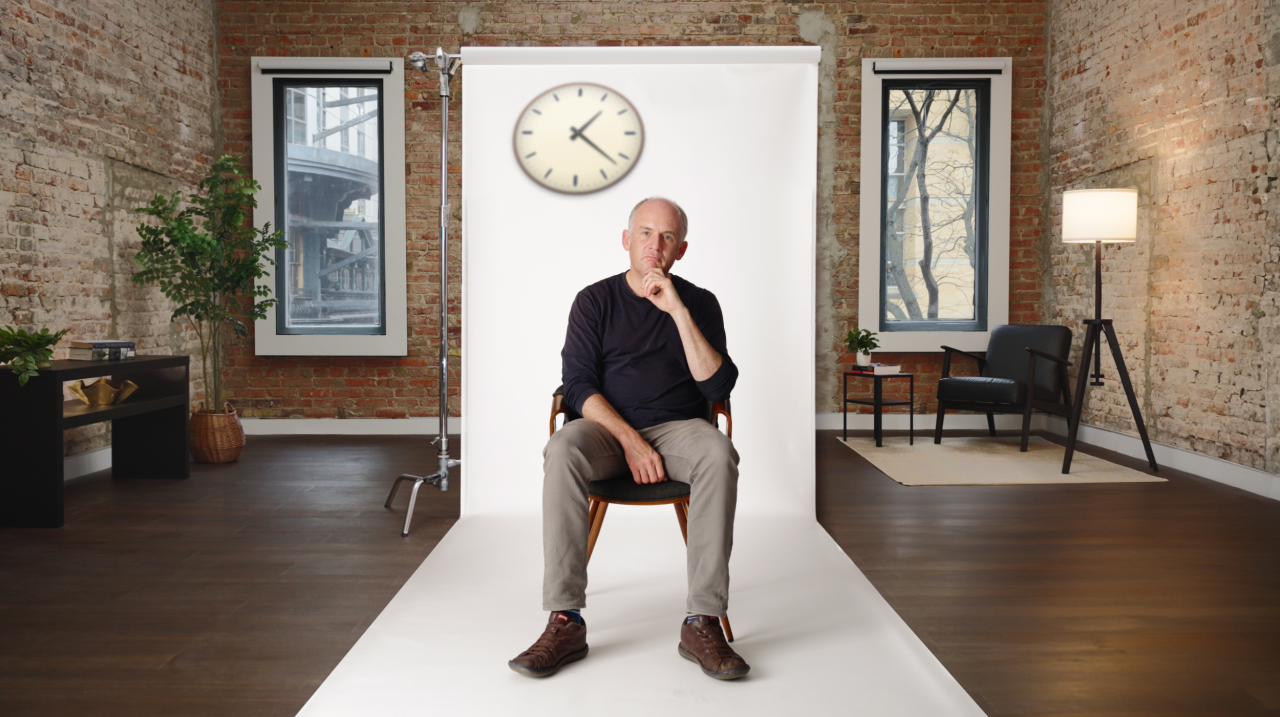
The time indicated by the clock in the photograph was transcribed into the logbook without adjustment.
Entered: 1:22
